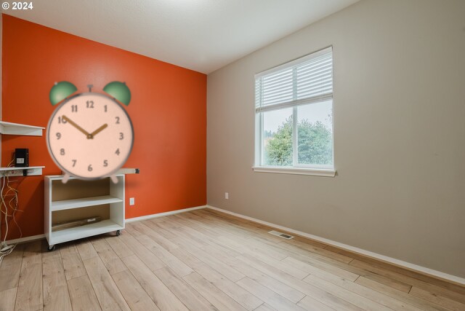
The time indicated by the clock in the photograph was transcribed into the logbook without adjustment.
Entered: 1:51
